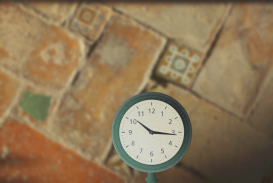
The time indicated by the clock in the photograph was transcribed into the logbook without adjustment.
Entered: 10:16
